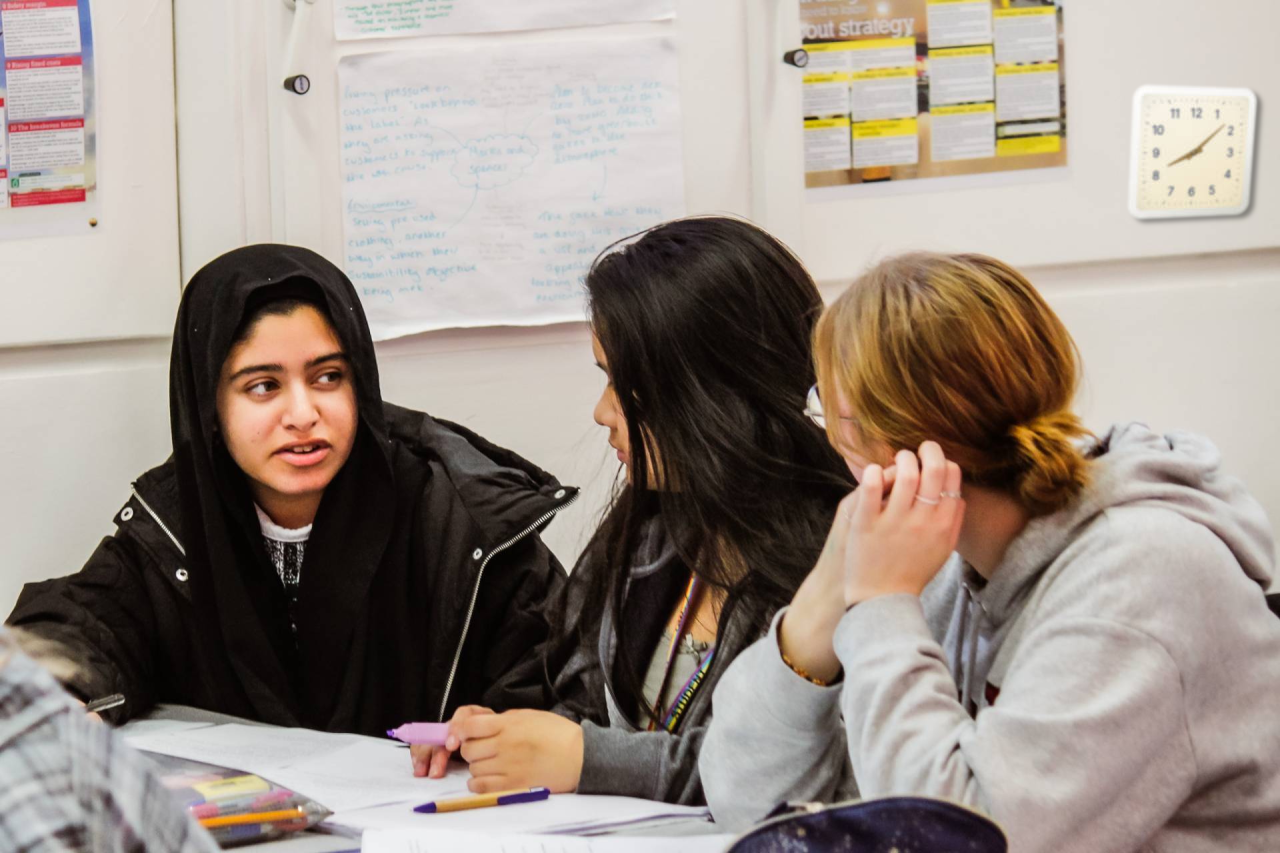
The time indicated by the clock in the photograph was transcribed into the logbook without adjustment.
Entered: 8:08
